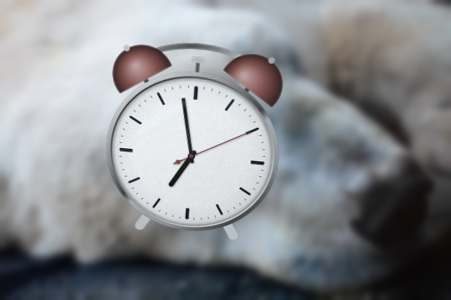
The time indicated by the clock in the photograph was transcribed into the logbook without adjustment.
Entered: 6:58:10
